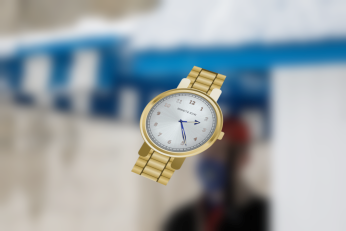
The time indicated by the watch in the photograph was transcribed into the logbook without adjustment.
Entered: 2:24
